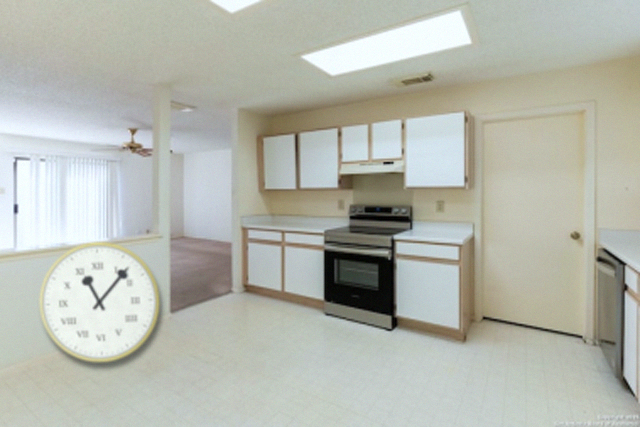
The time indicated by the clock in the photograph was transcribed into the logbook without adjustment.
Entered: 11:07
